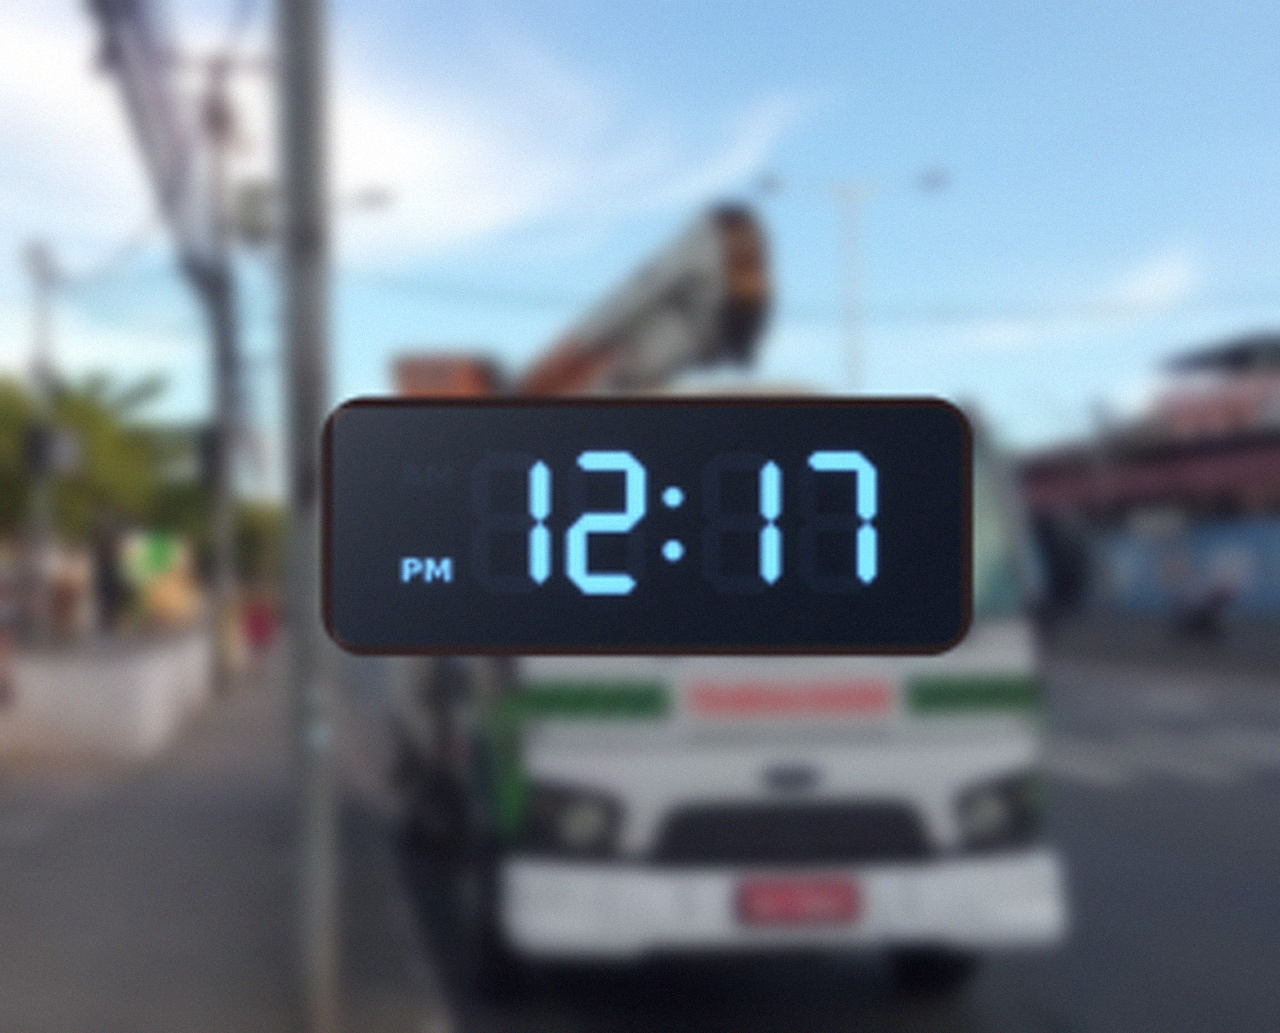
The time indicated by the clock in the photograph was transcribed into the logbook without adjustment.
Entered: 12:17
